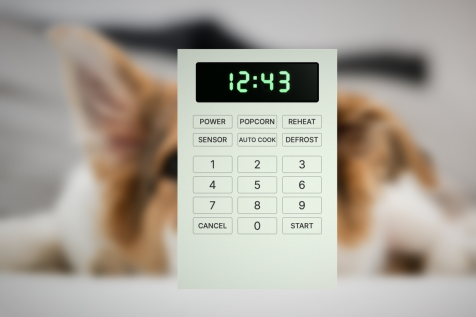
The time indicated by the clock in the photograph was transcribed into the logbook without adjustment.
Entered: 12:43
